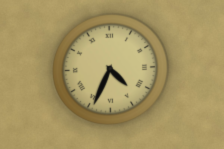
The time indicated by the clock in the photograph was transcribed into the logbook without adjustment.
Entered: 4:34
